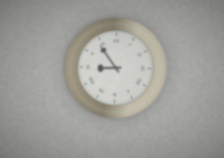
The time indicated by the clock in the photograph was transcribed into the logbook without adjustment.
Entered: 8:54
